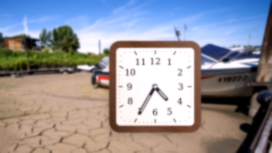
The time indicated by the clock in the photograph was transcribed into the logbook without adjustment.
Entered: 4:35
